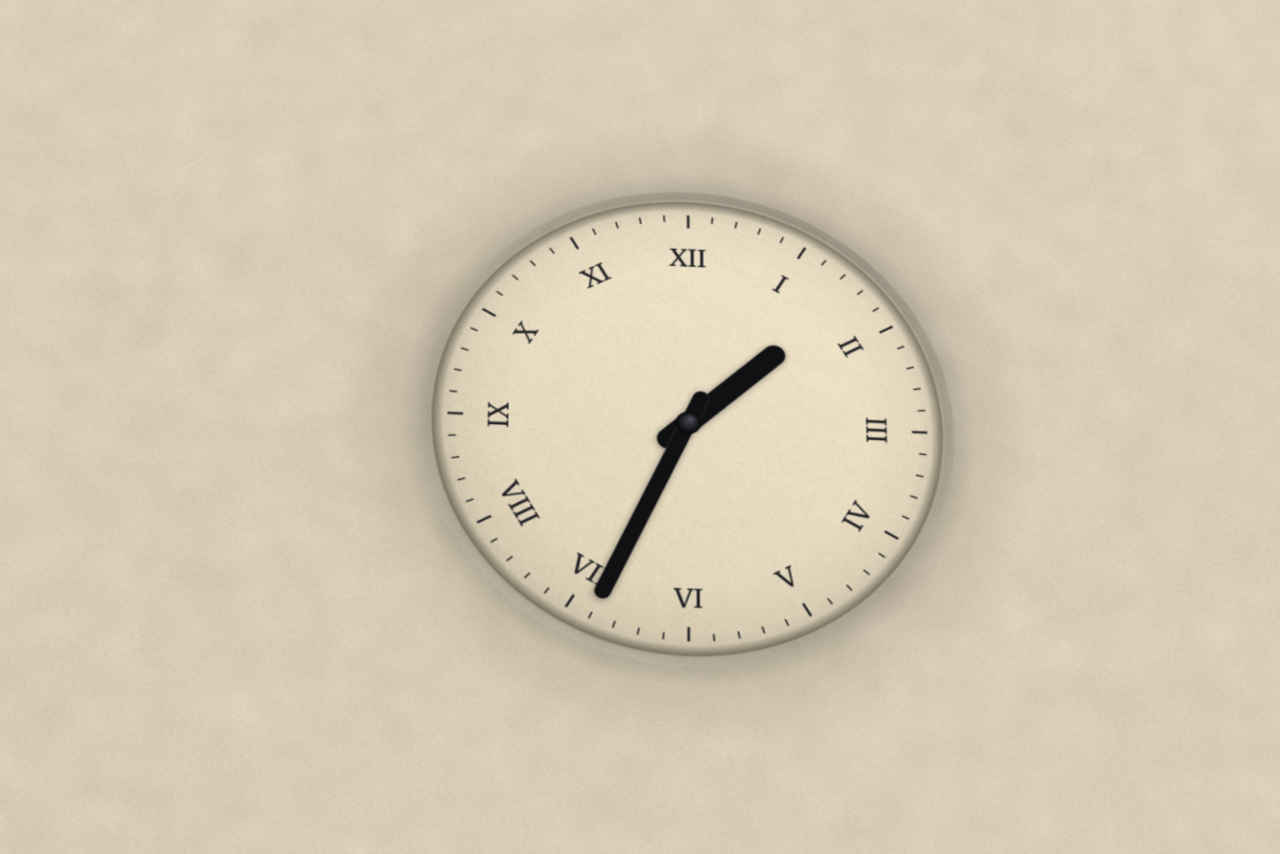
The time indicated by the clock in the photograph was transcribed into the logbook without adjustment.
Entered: 1:34
